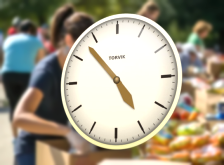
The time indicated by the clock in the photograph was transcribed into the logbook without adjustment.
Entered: 4:53
